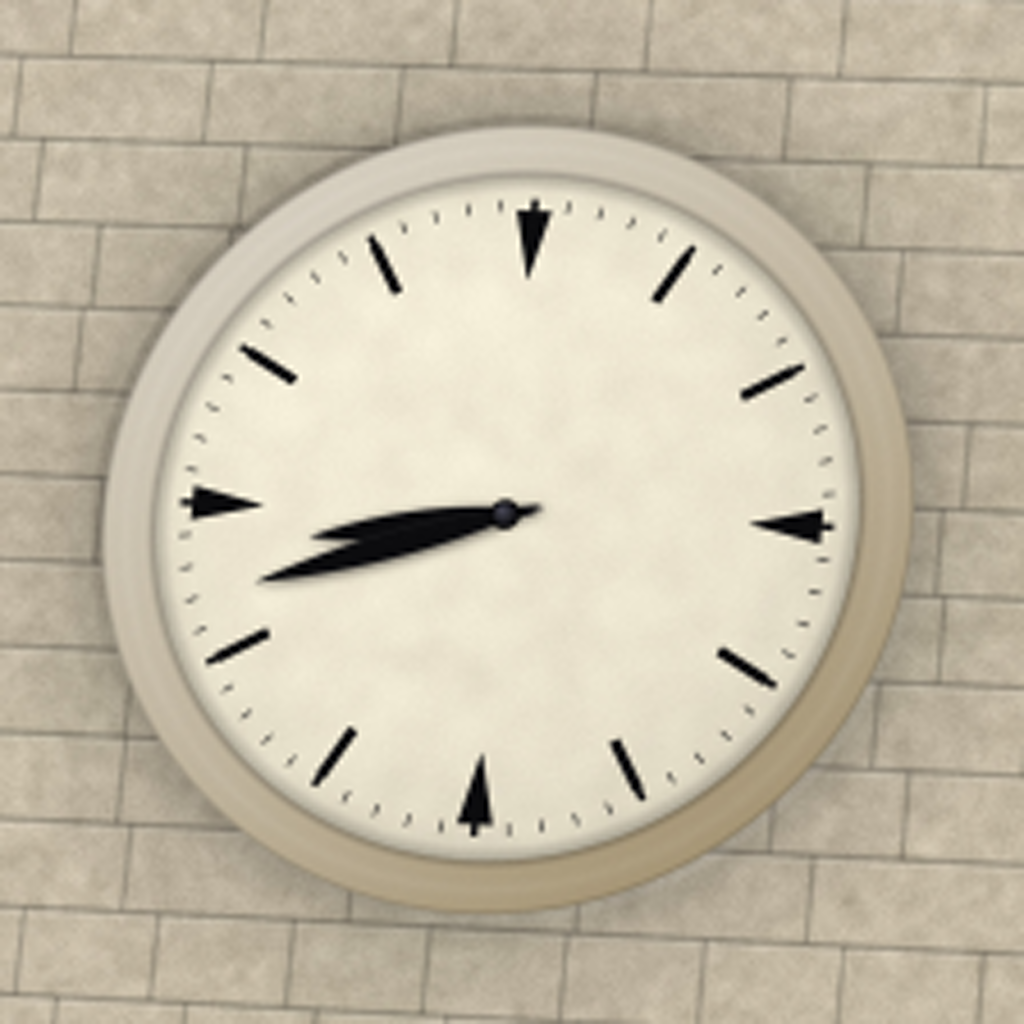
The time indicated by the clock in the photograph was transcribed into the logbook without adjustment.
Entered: 8:42
